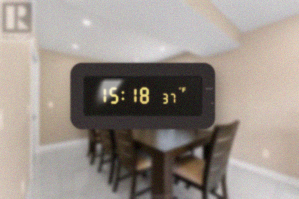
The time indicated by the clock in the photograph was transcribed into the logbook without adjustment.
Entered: 15:18
